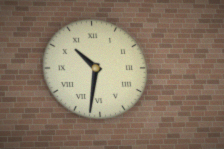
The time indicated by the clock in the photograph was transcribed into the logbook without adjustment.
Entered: 10:32
